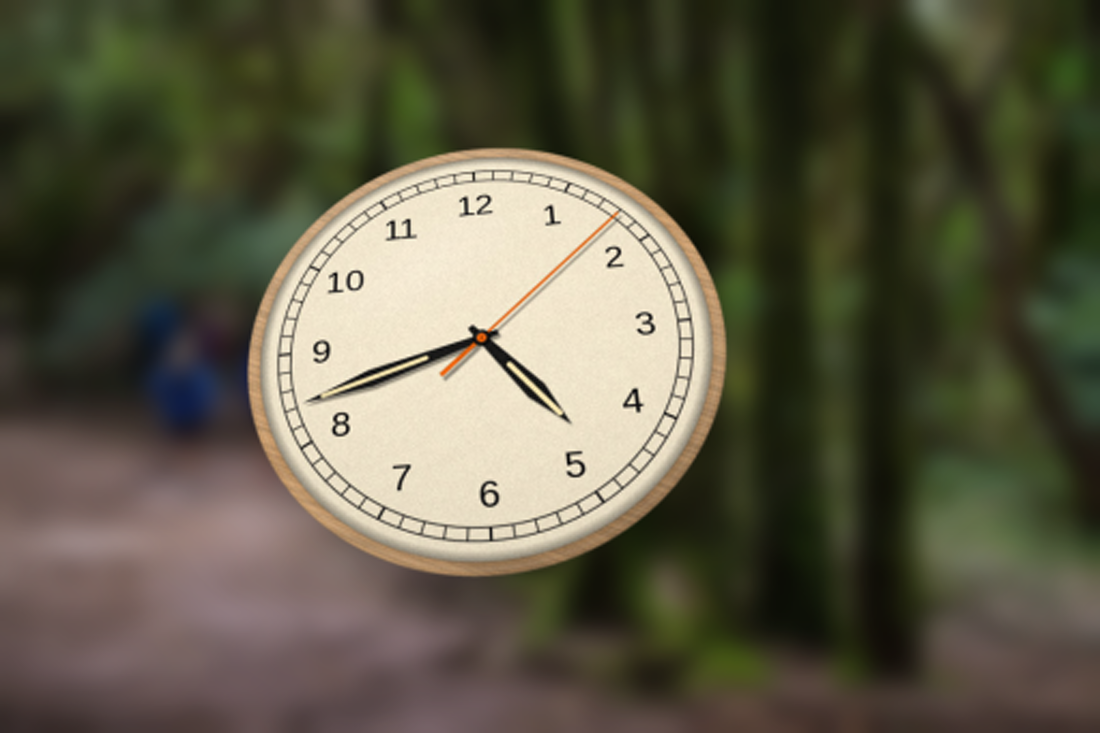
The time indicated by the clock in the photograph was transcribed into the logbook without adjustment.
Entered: 4:42:08
